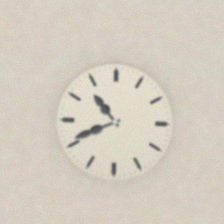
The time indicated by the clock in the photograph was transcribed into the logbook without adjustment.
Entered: 10:41
